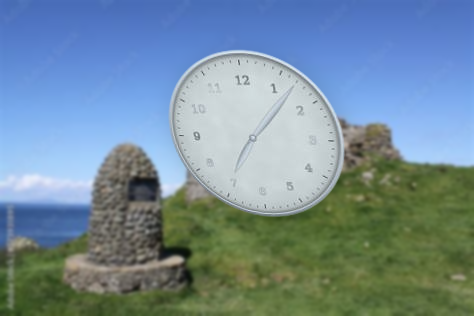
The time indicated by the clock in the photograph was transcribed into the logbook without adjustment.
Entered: 7:07
